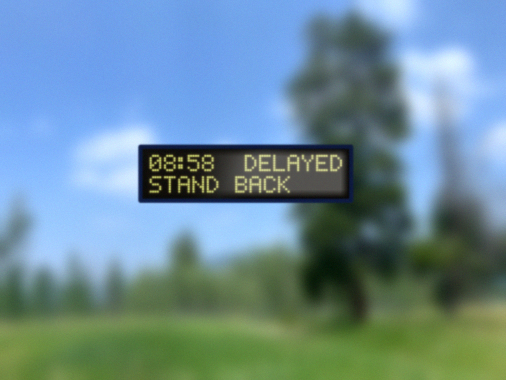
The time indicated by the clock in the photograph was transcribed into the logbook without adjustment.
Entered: 8:58
